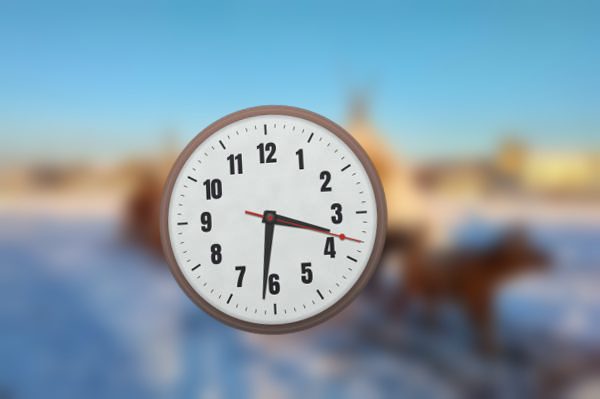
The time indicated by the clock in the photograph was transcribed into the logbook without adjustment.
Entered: 3:31:18
